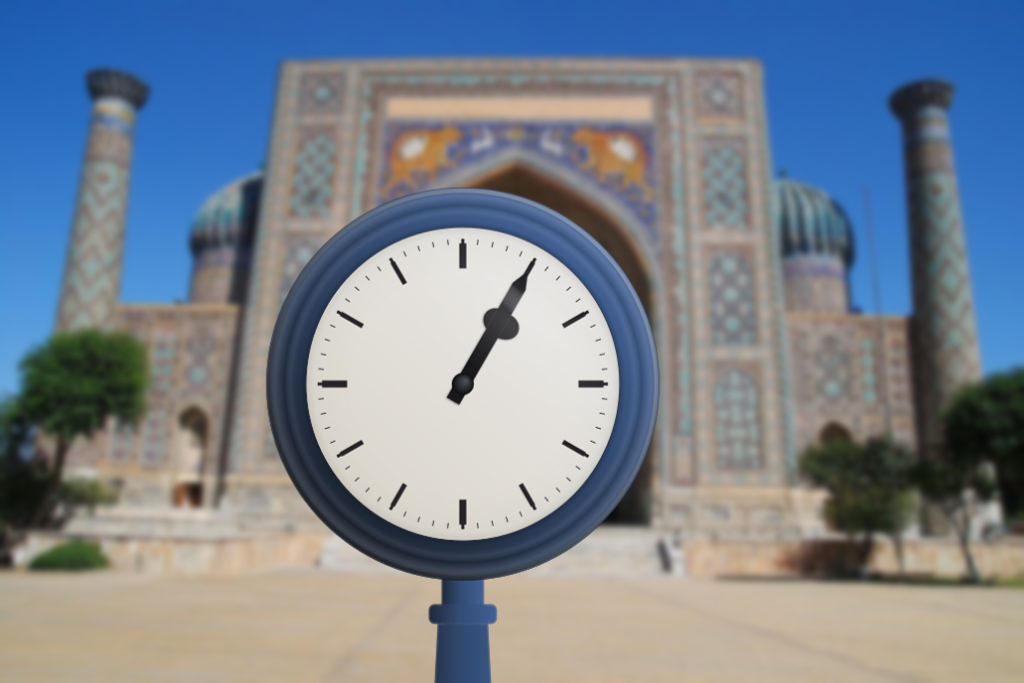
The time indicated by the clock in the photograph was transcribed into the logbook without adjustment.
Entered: 1:05
